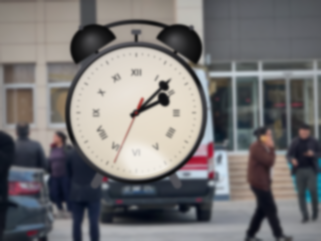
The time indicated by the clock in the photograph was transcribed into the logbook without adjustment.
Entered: 2:07:34
